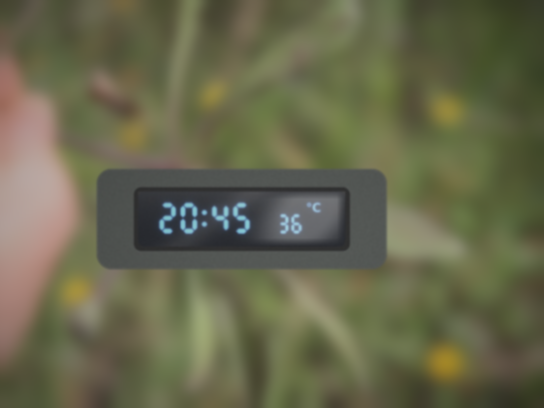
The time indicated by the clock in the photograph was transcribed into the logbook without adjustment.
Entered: 20:45
